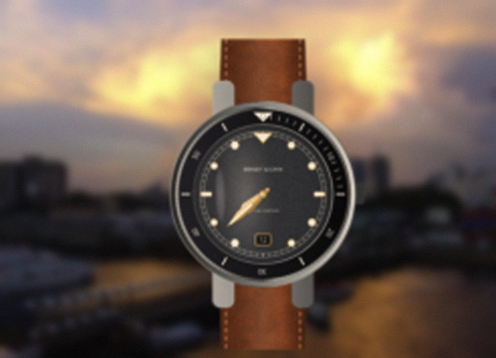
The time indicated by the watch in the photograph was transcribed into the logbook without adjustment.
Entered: 7:38
